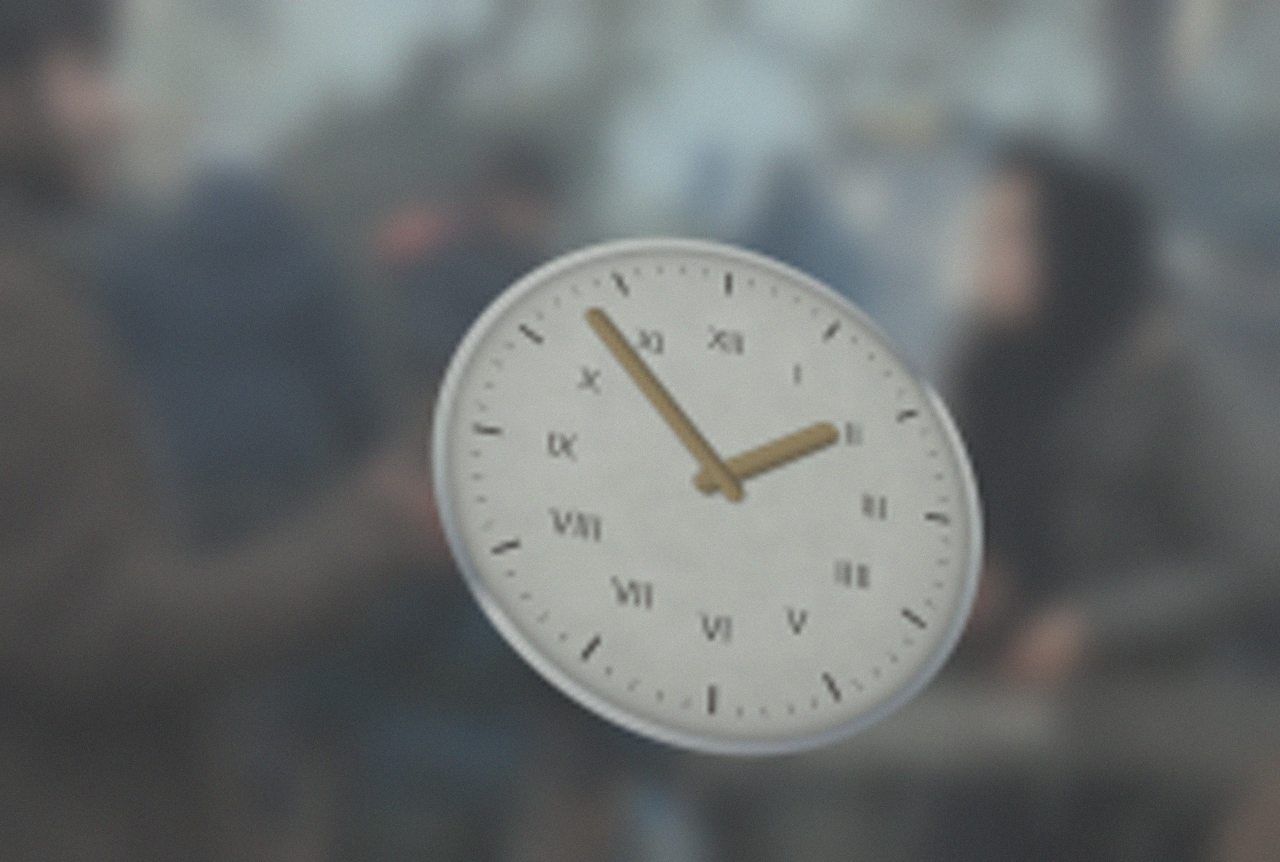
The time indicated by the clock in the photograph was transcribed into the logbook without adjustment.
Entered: 1:53
